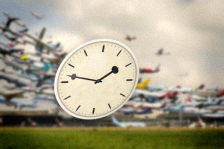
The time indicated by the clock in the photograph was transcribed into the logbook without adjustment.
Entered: 1:47
